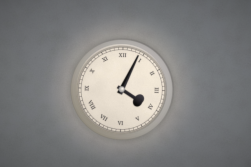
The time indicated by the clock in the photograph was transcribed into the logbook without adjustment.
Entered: 4:04
